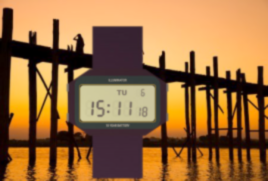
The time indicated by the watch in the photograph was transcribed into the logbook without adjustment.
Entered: 15:11:18
